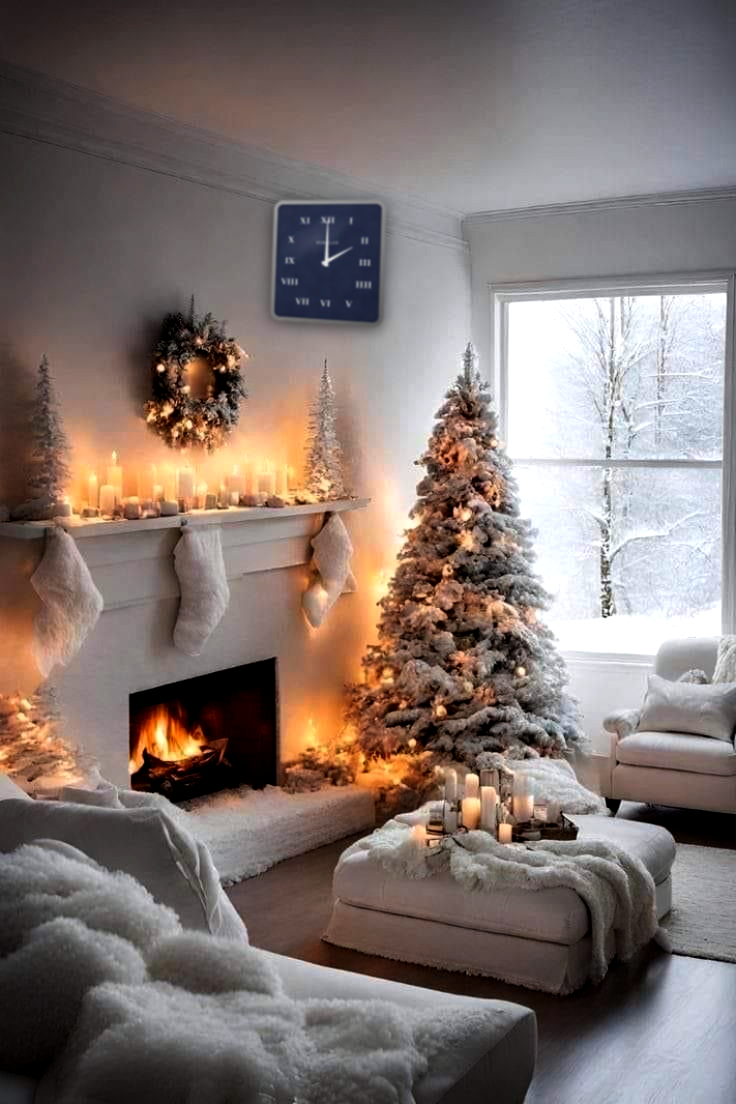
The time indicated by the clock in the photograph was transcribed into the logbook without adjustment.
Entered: 2:00
